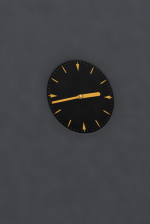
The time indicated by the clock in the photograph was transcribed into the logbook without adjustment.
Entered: 2:43
